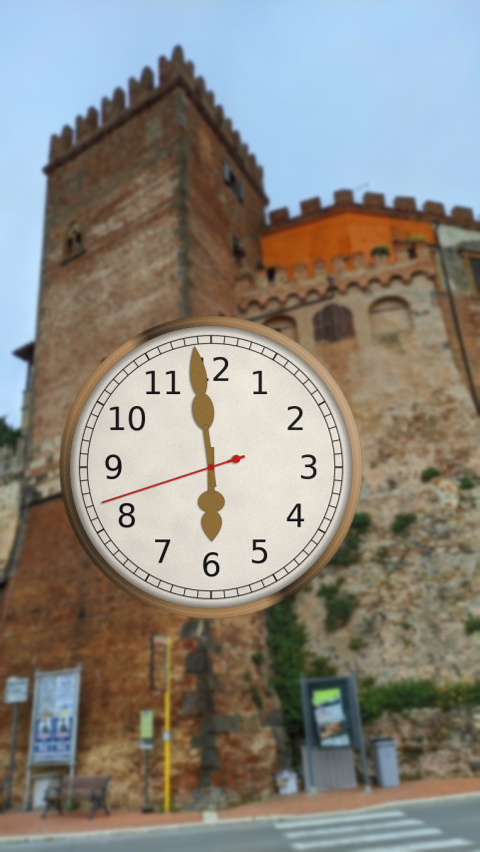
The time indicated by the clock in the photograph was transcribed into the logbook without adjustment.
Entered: 5:58:42
